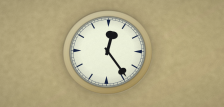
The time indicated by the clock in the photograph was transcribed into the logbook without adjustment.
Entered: 12:24
